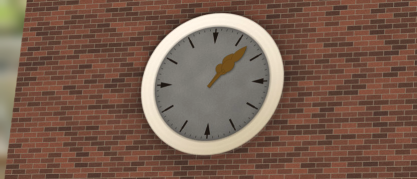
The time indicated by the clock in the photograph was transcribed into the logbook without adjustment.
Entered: 1:07
